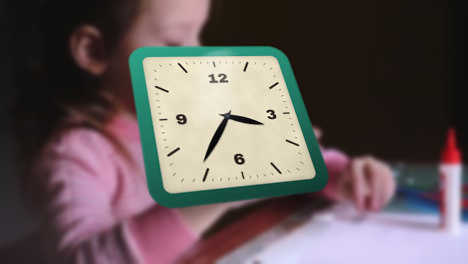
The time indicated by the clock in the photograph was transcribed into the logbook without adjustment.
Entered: 3:36
